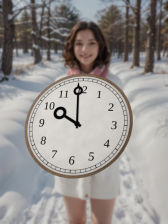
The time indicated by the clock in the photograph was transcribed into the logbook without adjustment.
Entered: 9:59
